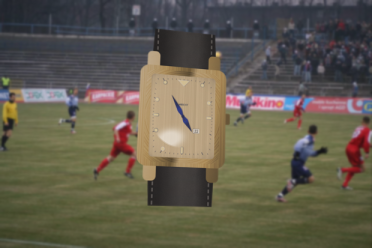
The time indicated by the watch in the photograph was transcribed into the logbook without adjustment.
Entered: 4:55
